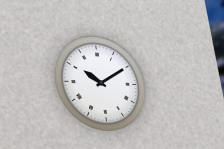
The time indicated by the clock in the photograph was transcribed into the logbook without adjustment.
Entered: 10:10
